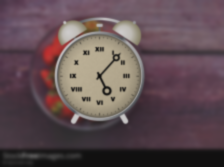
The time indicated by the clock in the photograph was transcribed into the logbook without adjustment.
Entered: 5:07
